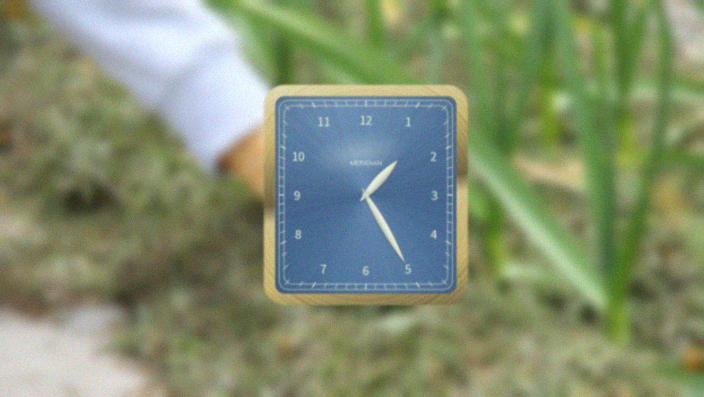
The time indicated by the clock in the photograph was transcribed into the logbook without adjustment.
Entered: 1:25
